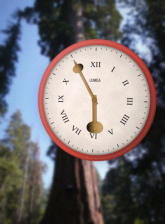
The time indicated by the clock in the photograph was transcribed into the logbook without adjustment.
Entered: 5:55
